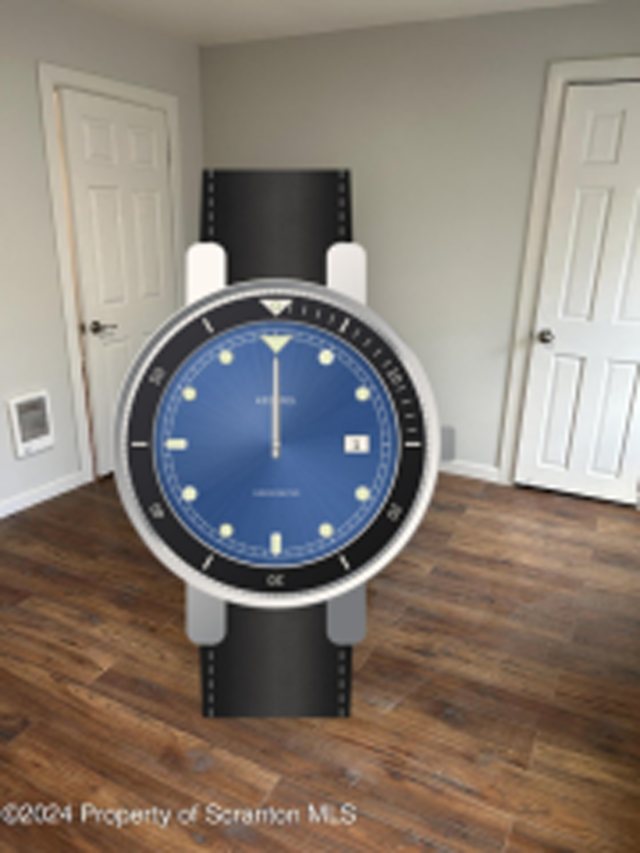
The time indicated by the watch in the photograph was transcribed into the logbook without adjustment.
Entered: 12:00
